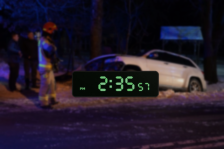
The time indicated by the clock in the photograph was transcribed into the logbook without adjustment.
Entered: 2:35:57
